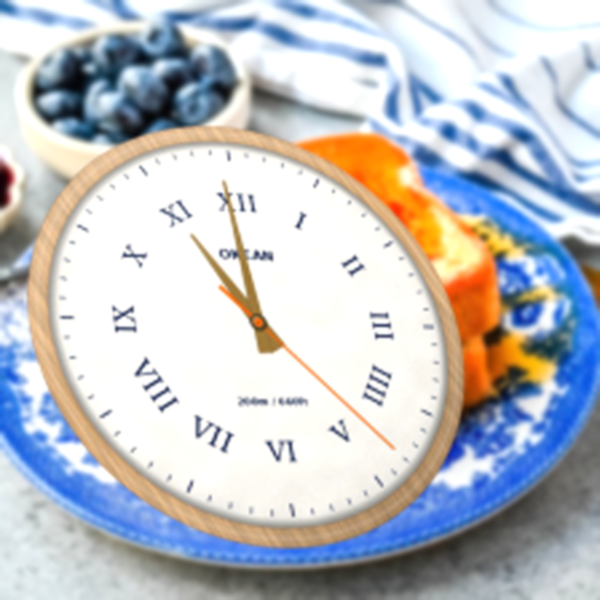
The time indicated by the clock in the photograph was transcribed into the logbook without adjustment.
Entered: 10:59:23
